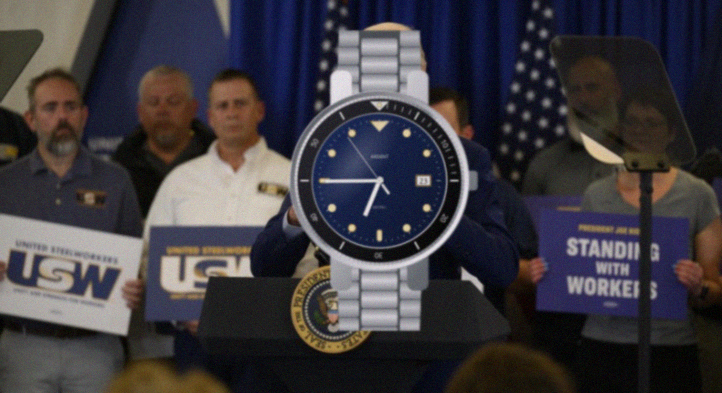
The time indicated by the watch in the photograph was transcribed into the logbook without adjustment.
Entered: 6:44:54
